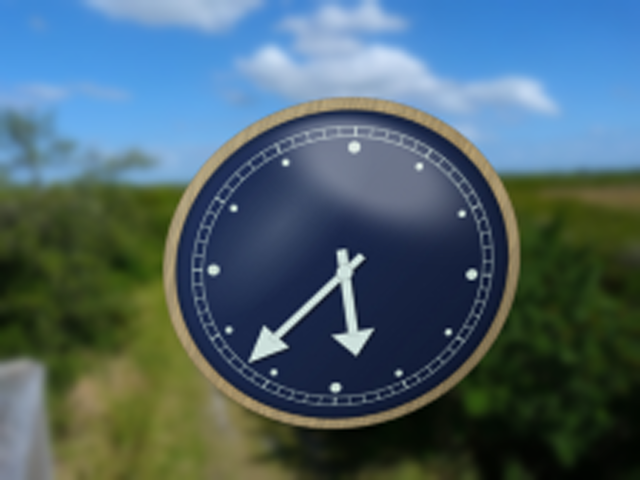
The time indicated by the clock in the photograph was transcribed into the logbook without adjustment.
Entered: 5:37
